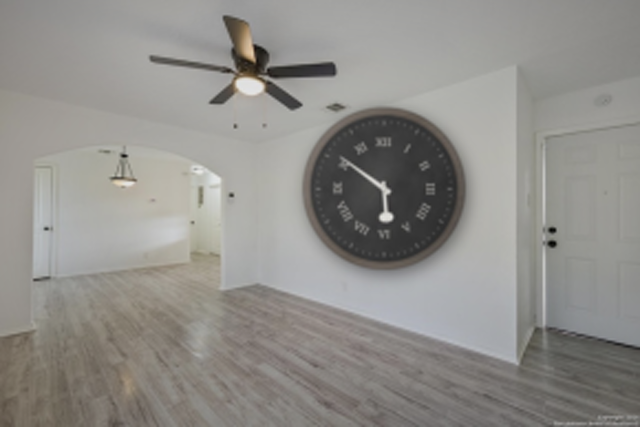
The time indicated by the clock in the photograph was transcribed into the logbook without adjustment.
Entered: 5:51
